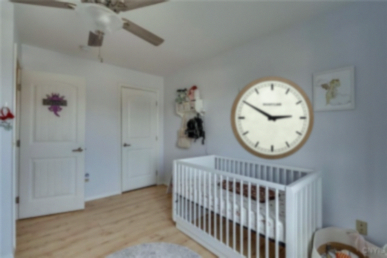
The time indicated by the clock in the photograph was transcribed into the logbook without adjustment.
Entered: 2:50
